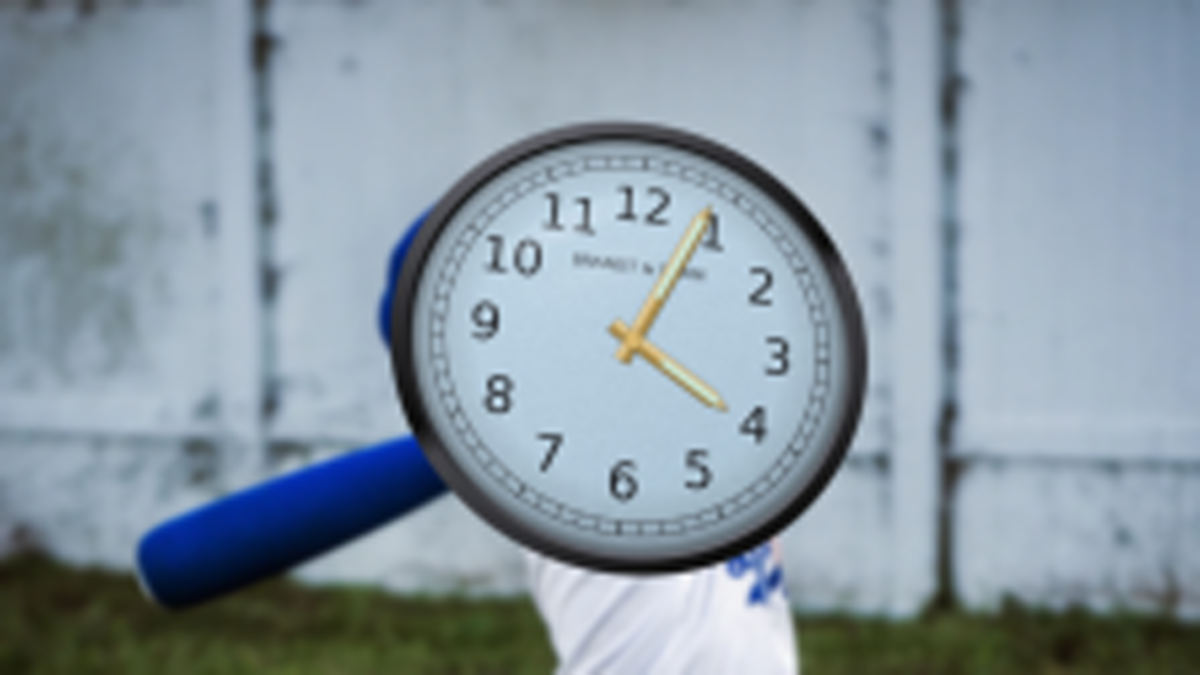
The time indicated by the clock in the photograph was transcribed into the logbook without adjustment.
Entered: 4:04
